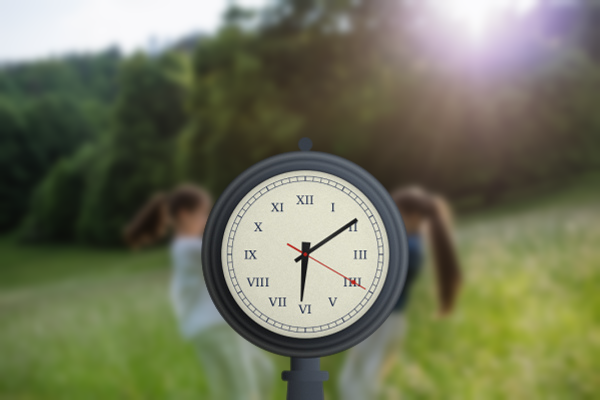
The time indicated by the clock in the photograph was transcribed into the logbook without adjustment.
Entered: 6:09:20
